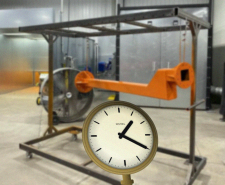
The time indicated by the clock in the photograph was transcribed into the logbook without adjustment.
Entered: 1:20
